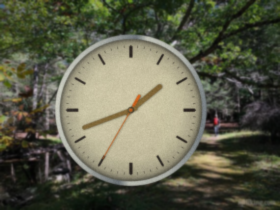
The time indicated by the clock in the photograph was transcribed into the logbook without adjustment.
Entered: 1:41:35
